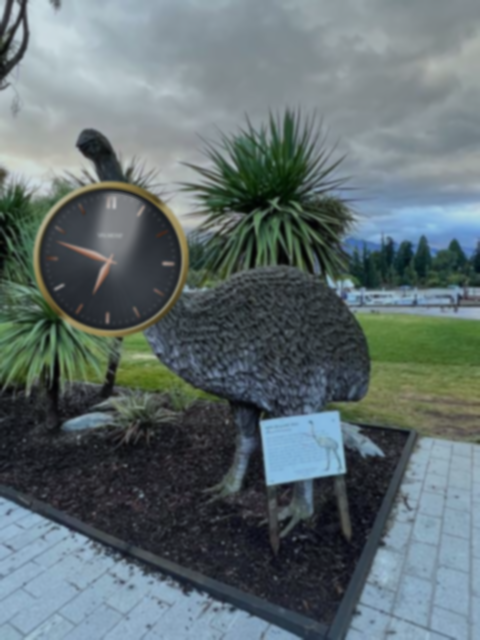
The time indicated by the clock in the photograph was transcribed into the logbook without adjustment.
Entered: 6:48
